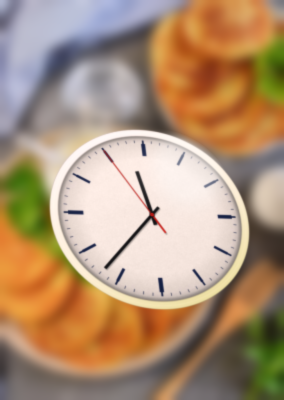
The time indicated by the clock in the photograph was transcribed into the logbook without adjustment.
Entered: 11:36:55
